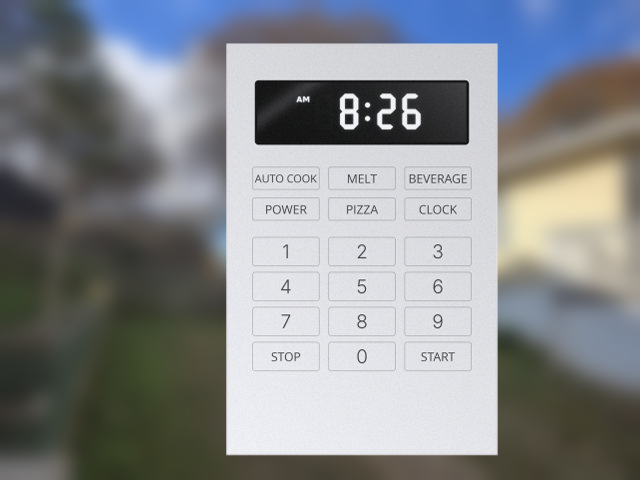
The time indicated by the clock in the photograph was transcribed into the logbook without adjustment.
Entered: 8:26
